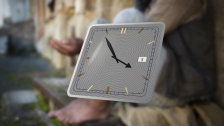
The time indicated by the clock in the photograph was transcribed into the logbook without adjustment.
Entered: 3:54
